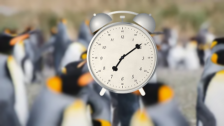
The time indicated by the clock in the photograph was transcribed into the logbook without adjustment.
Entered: 7:09
